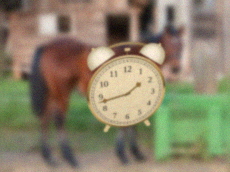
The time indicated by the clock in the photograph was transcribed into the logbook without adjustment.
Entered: 1:43
